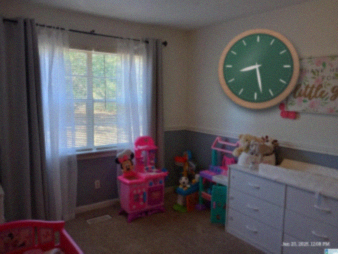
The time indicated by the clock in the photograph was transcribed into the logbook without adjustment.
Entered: 8:28
